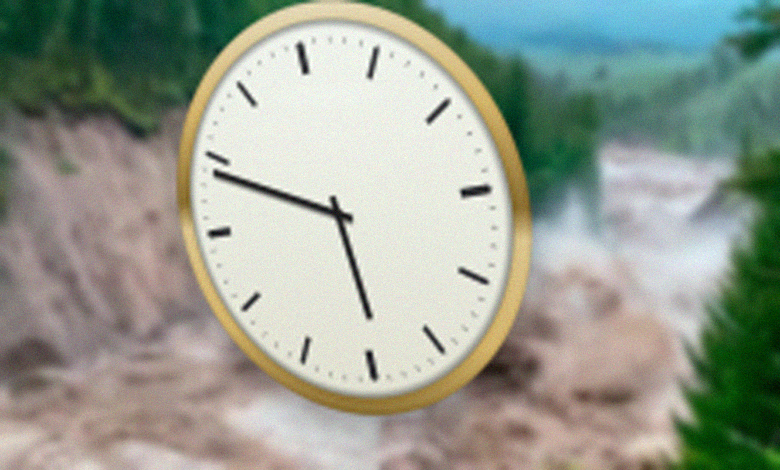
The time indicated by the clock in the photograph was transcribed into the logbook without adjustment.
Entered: 5:49
